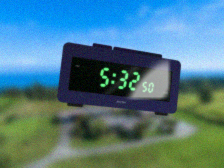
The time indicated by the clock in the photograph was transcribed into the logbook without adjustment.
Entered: 5:32:50
